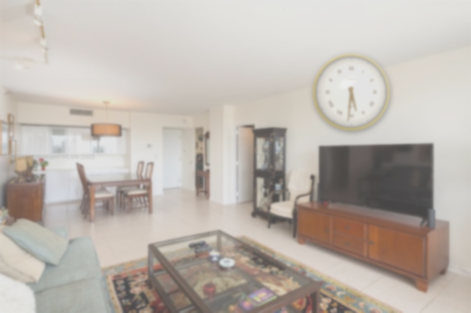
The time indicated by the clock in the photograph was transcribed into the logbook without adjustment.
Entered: 5:31
